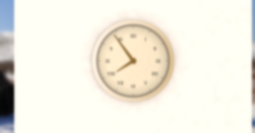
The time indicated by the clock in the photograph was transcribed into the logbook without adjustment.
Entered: 7:54
